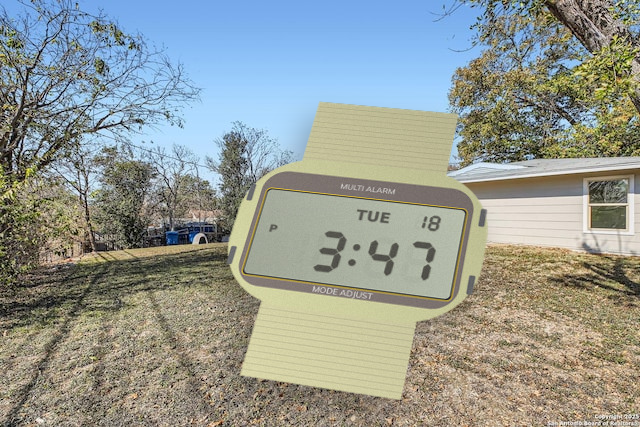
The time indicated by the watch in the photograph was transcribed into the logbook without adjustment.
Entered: 3:47
